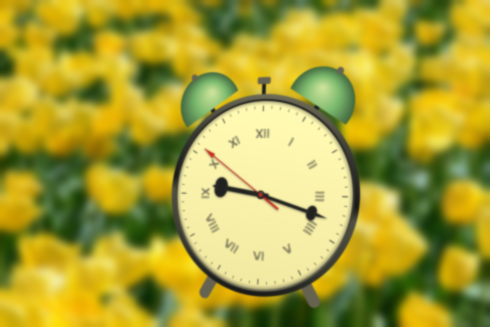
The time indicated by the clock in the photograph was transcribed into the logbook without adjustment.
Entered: 9:17:51
